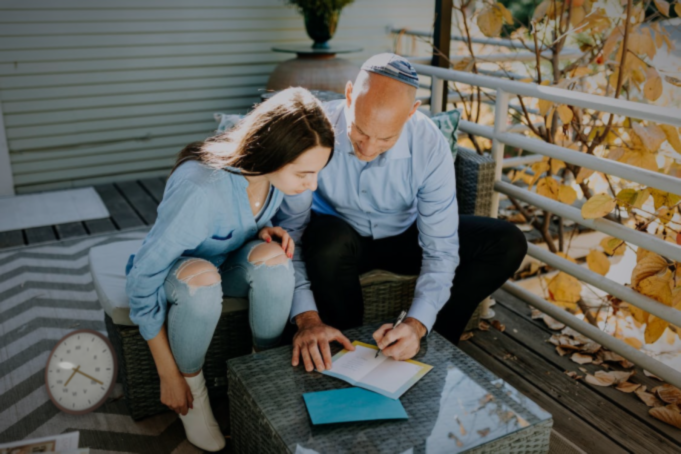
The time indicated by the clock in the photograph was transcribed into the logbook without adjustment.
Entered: 7:19
